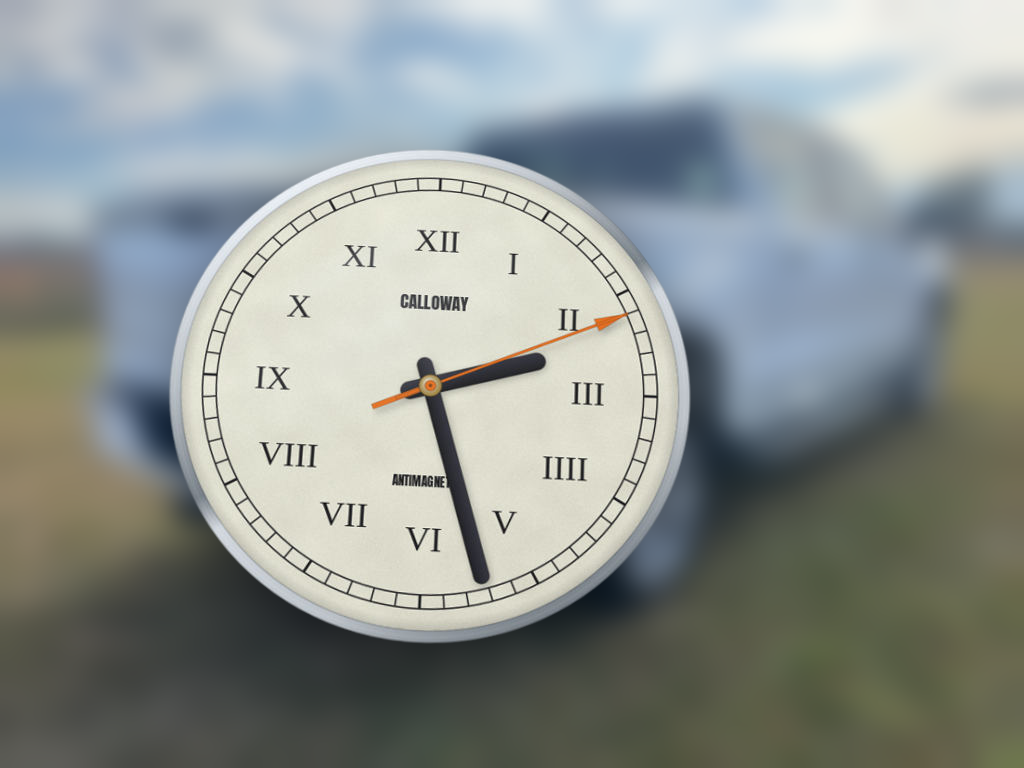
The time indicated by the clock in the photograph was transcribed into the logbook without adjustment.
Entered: 2:27:11
